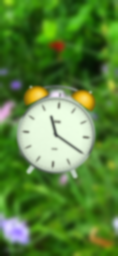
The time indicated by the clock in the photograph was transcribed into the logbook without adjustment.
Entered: 11:20
